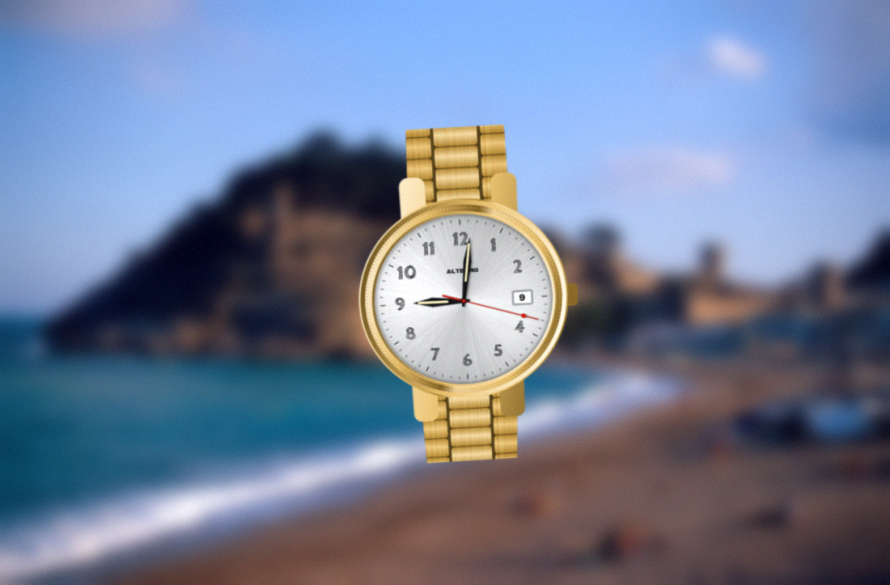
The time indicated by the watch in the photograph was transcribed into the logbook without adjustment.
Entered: 9:01:18
